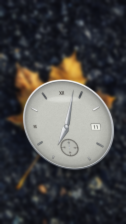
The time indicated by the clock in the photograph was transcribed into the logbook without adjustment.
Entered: 7:03
